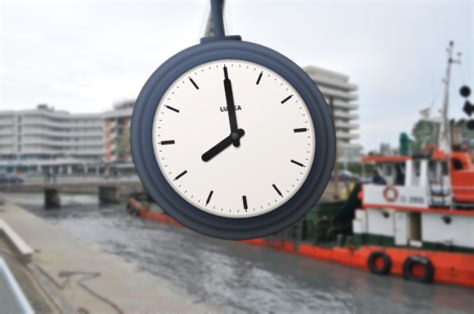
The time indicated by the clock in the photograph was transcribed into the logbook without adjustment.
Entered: 8:00
